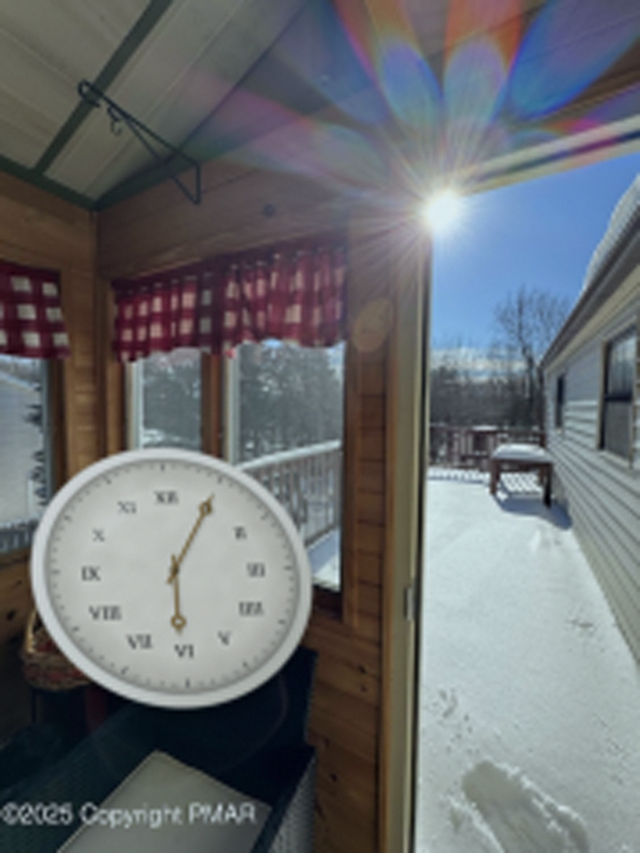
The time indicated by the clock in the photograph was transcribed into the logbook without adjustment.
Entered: 6:05
